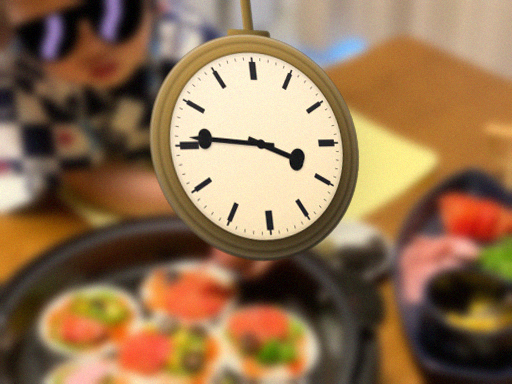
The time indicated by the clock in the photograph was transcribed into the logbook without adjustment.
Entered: 3:46
